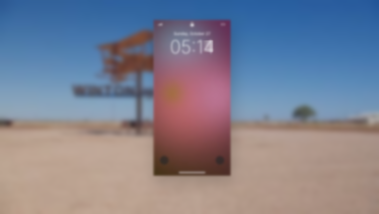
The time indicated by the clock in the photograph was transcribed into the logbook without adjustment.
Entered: 5:14
